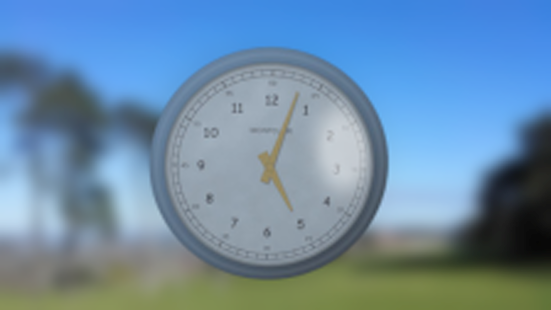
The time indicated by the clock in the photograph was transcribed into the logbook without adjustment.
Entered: 5:03
